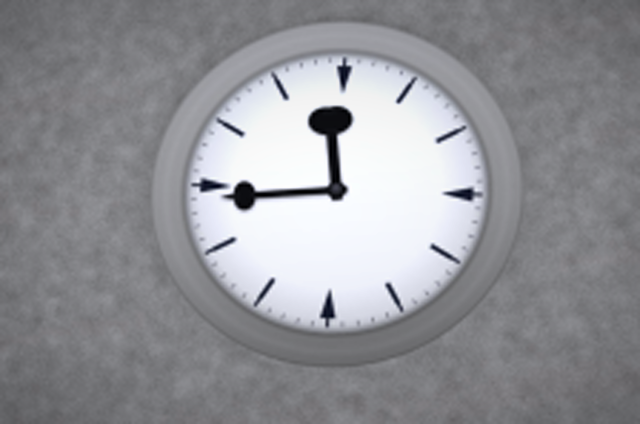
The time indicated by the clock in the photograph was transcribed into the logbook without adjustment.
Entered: 11:44
